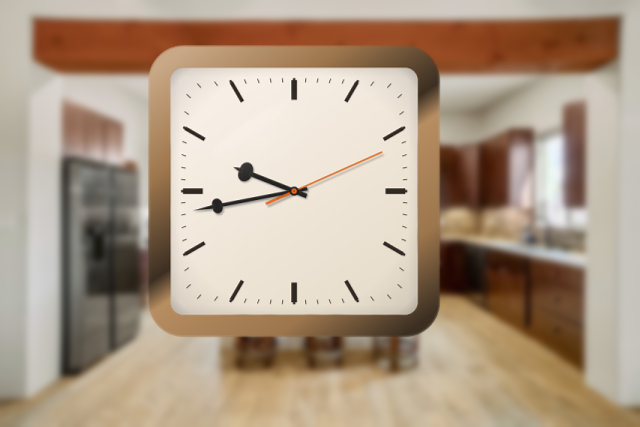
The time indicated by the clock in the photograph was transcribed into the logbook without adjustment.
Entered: 9:43:11
